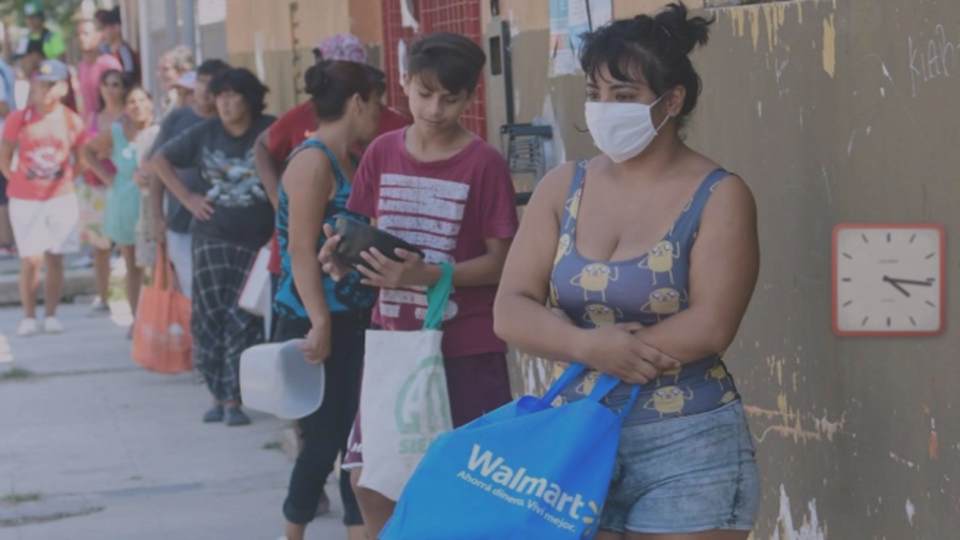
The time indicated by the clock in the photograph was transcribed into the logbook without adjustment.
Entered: 4:16
